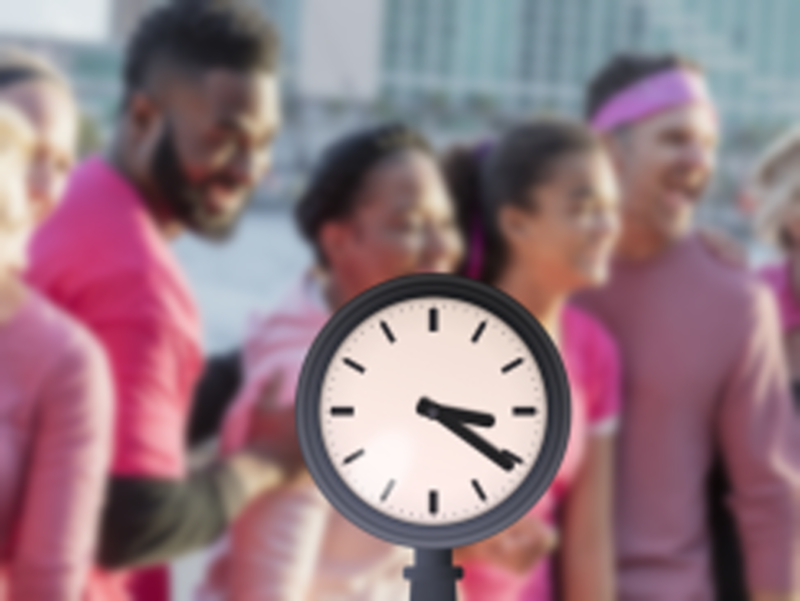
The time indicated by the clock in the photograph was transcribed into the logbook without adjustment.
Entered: 3:21
